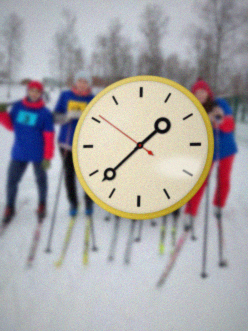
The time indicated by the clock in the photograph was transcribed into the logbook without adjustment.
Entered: 1:37:51
